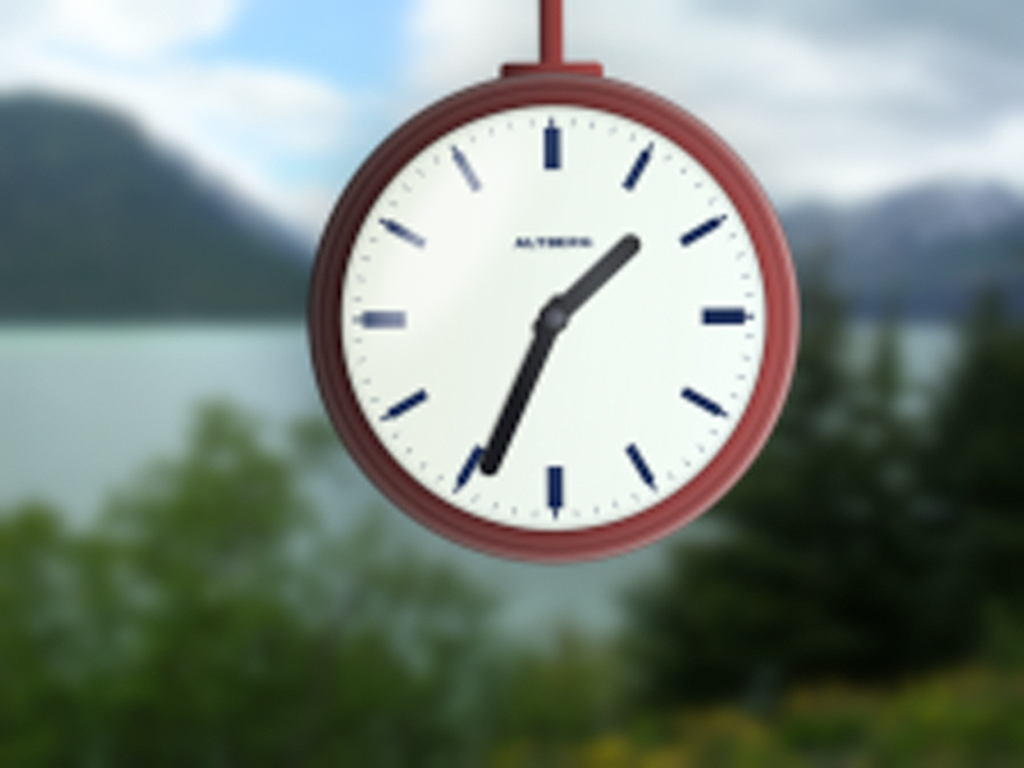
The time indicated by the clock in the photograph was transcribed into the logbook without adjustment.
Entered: 1:34
